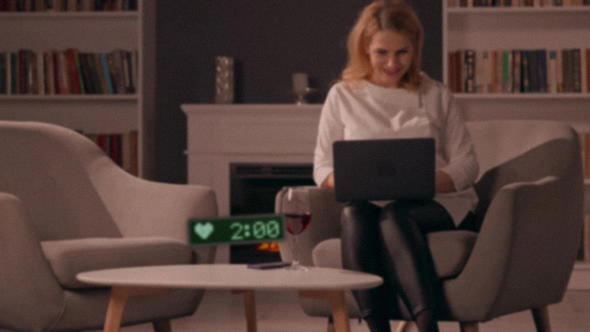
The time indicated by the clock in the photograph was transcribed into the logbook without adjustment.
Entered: 2:00
